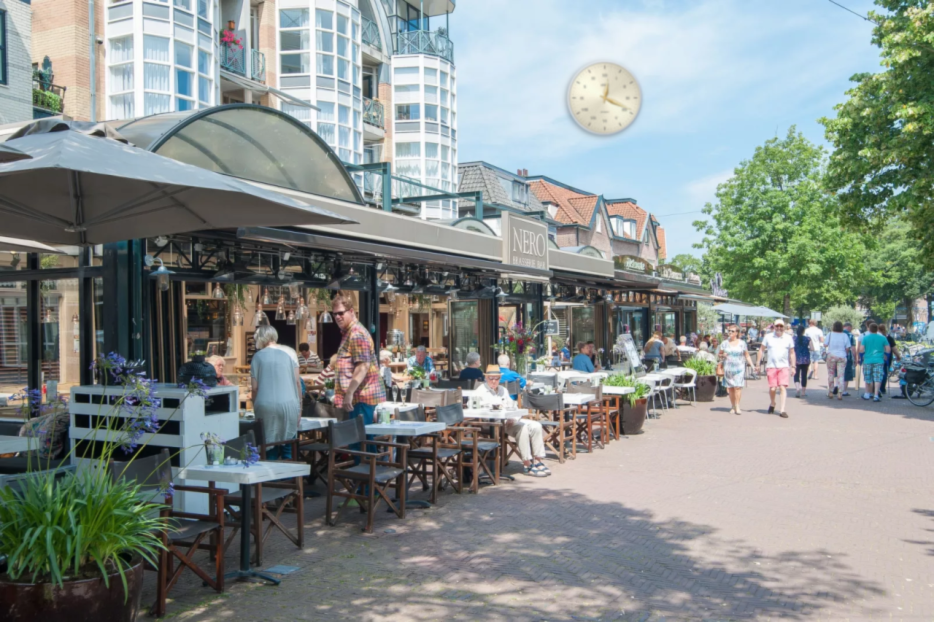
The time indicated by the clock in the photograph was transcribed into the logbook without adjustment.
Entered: 12:19
